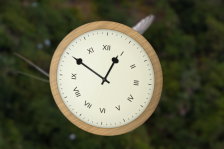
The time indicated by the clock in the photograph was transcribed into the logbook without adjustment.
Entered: 12:50
